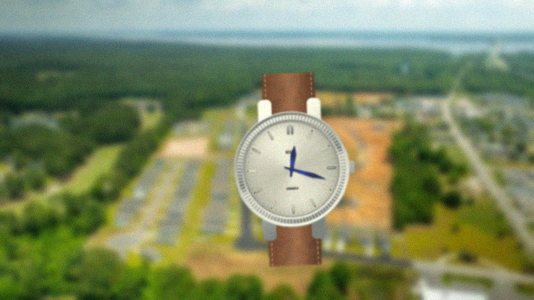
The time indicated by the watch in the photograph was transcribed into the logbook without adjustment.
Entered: 12:18
